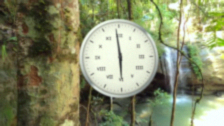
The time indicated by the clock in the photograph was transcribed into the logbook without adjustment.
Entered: 5:59
